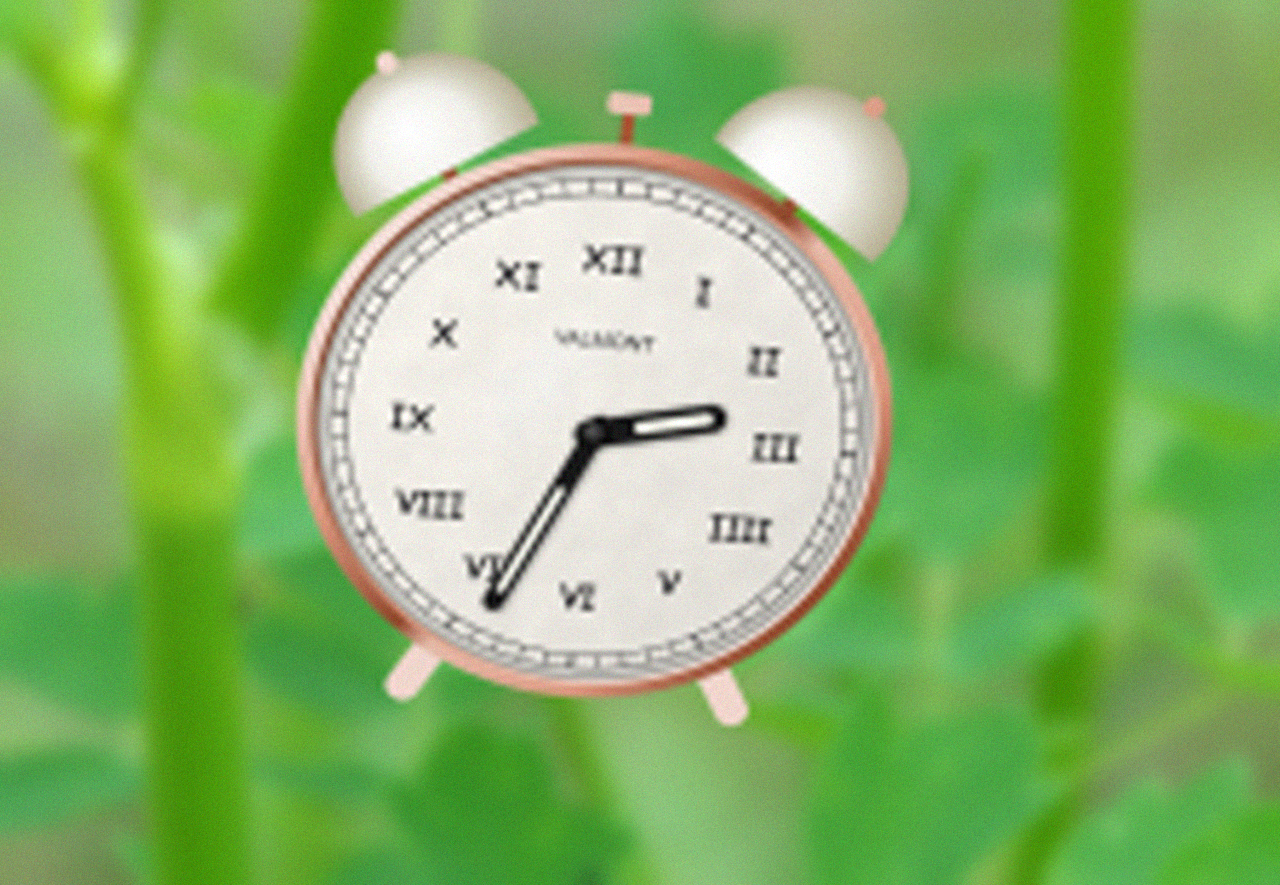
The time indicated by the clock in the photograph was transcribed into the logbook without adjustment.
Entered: 2:34
